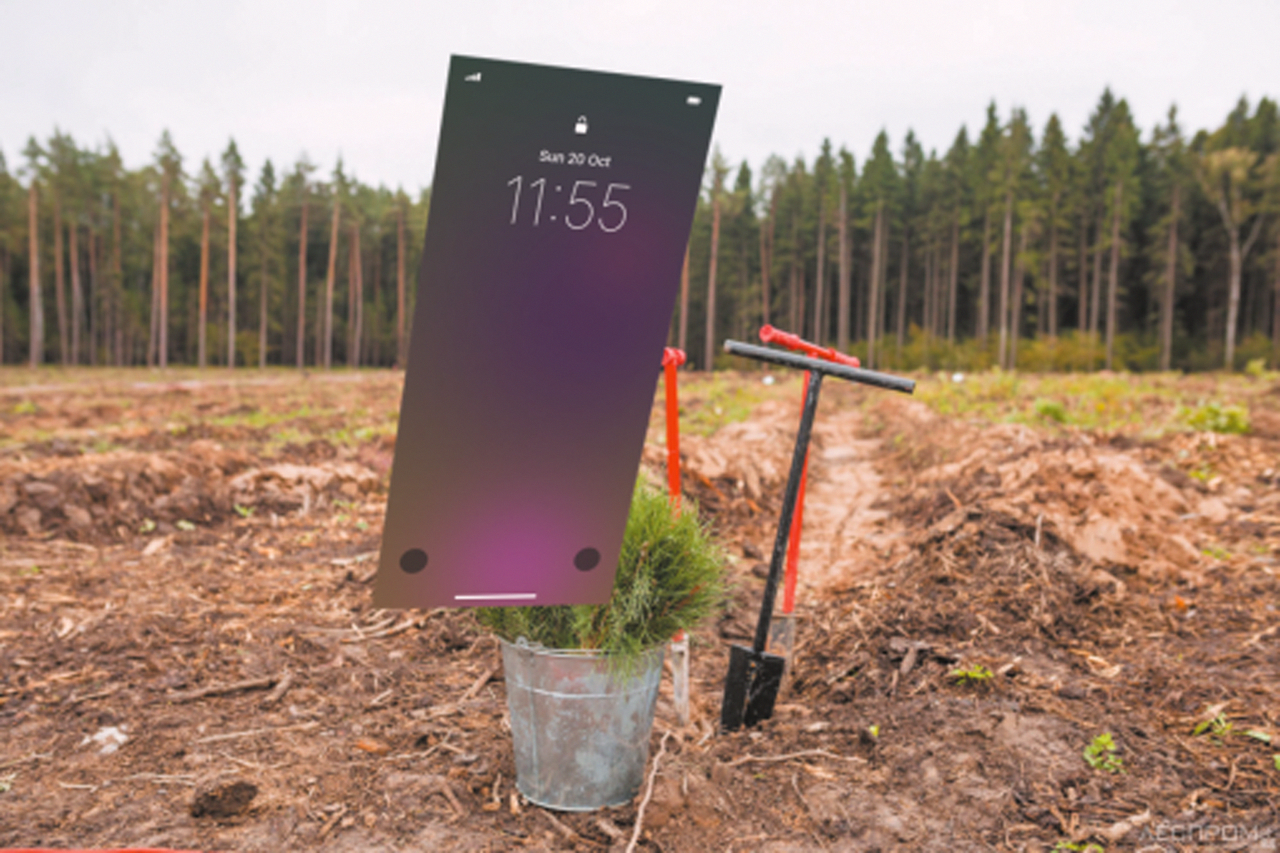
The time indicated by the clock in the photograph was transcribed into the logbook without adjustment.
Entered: 11:55
